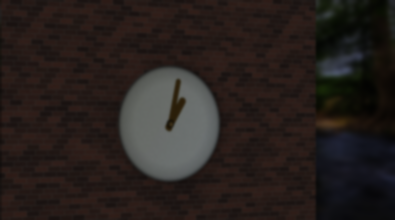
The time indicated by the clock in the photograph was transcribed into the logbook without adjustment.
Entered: 1:02
